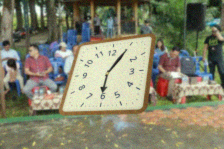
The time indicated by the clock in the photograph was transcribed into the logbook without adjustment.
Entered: 6:05
